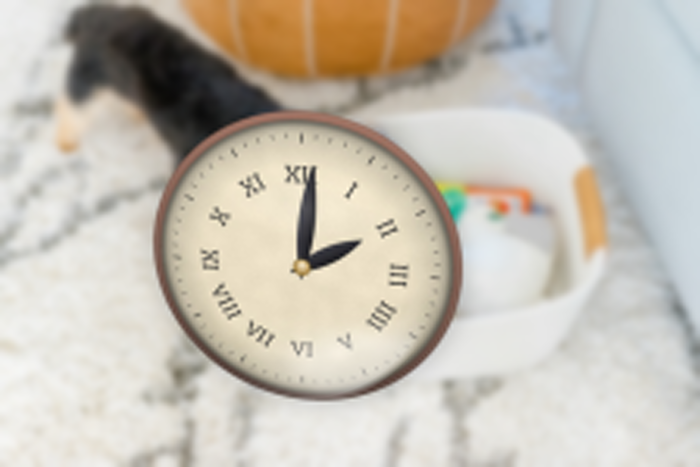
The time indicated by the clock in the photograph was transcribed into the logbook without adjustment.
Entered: 2:01
